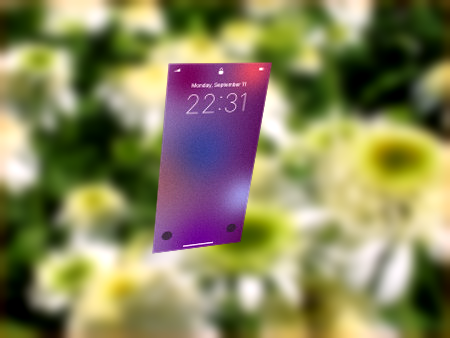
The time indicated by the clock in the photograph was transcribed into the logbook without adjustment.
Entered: 22:31
